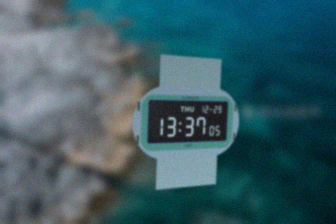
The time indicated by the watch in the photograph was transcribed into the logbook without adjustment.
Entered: 13:37
